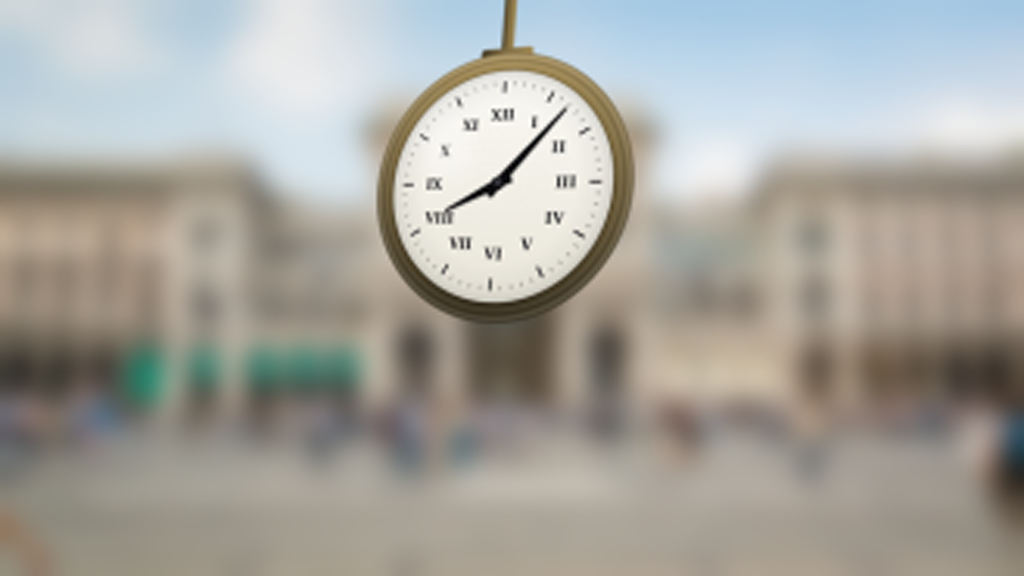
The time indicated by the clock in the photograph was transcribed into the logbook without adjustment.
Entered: 8:07
